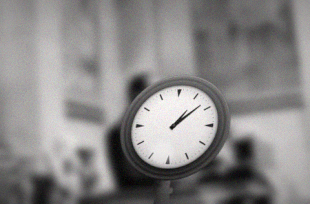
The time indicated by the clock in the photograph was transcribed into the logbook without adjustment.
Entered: 1:08
